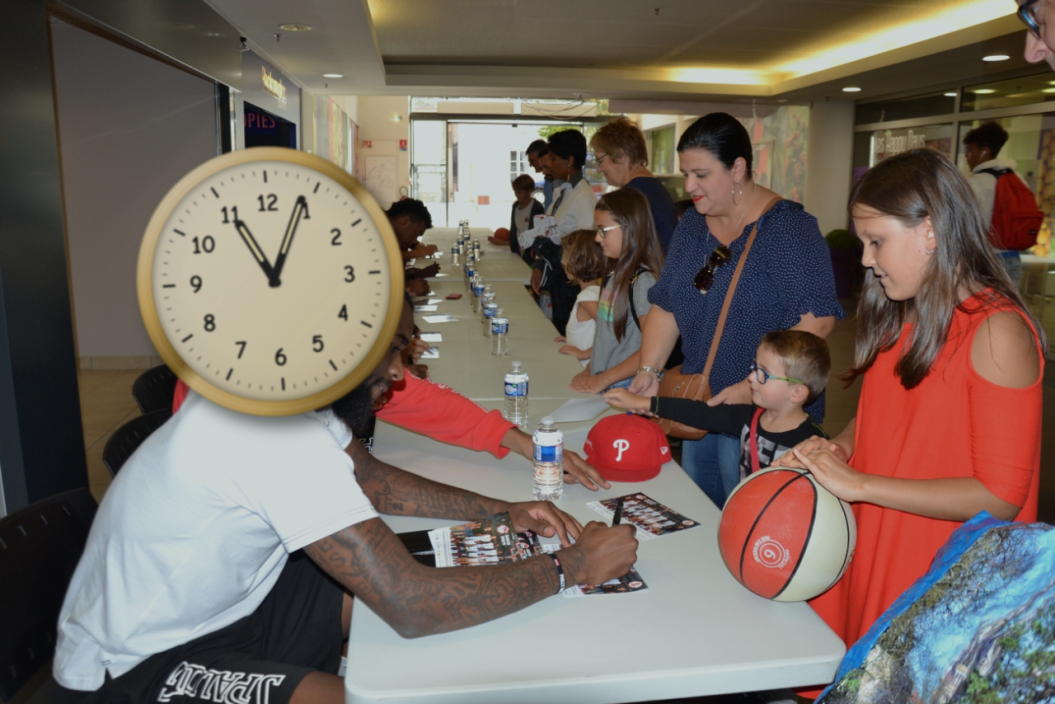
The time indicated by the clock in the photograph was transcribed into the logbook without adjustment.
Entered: 11:04
